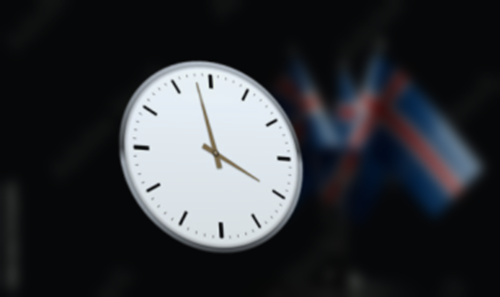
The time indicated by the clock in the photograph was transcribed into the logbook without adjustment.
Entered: 3:58
